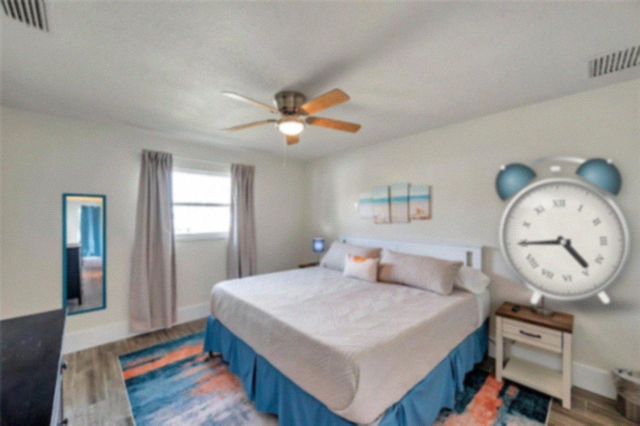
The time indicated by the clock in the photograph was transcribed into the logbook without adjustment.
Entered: 4:45
